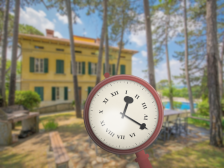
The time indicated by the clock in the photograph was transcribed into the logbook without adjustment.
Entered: 1:24
